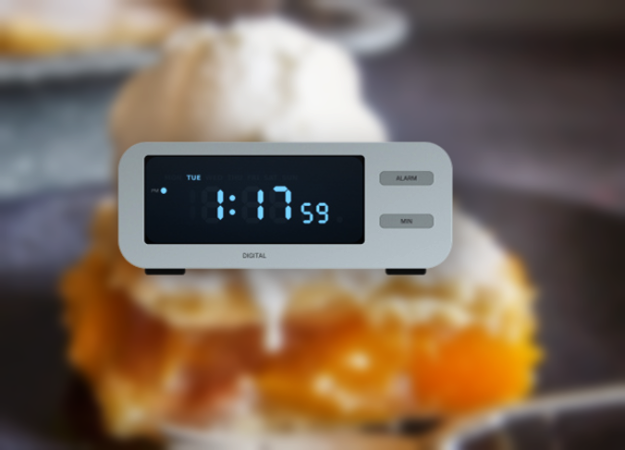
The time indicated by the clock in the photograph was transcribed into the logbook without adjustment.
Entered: 1:17:59
